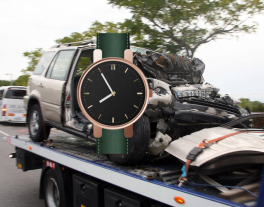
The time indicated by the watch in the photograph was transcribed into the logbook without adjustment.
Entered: 7:55
